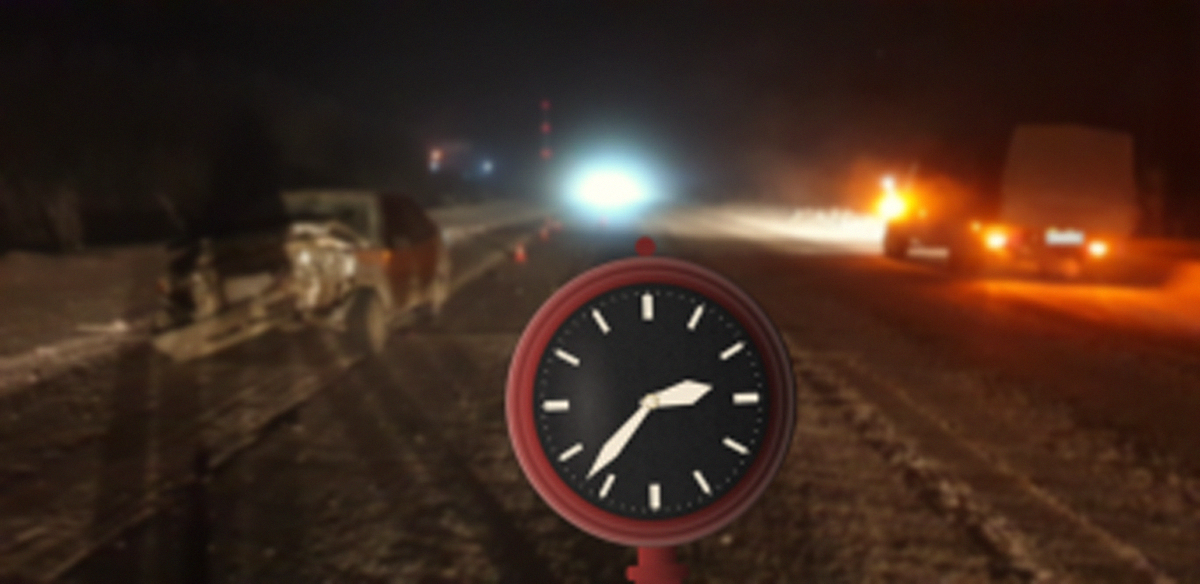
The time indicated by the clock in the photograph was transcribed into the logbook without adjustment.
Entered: 2:37
